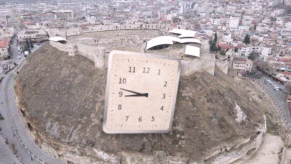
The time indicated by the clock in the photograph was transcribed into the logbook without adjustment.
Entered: 8:47
